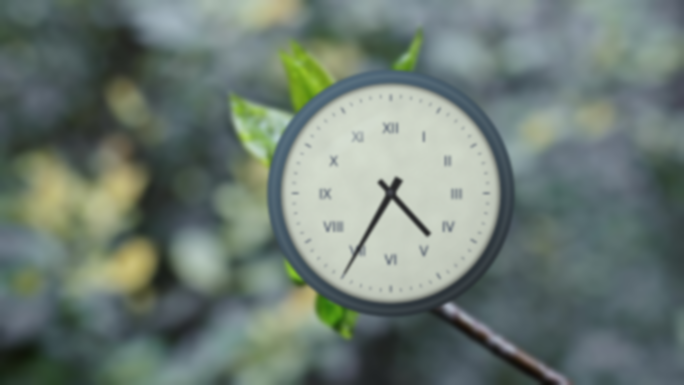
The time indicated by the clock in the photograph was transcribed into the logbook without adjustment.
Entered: 4:35
